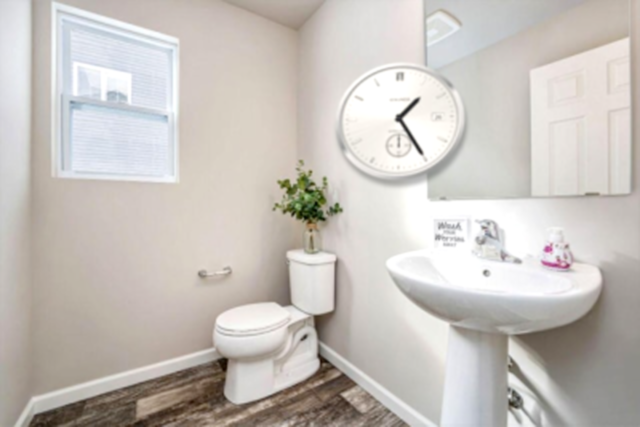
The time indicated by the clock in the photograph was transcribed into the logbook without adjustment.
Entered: 1:25
